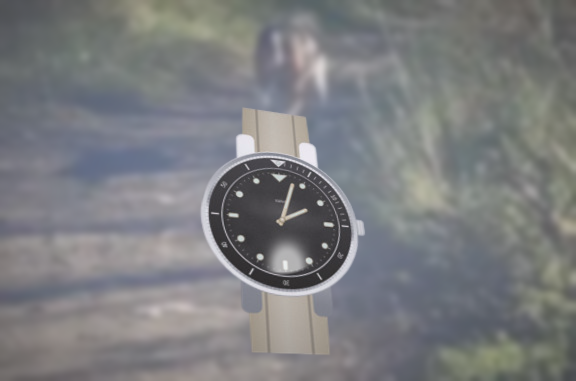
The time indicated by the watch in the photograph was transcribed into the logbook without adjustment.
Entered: 2:03
